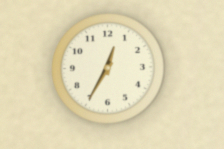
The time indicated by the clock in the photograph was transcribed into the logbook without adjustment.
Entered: 12:35
